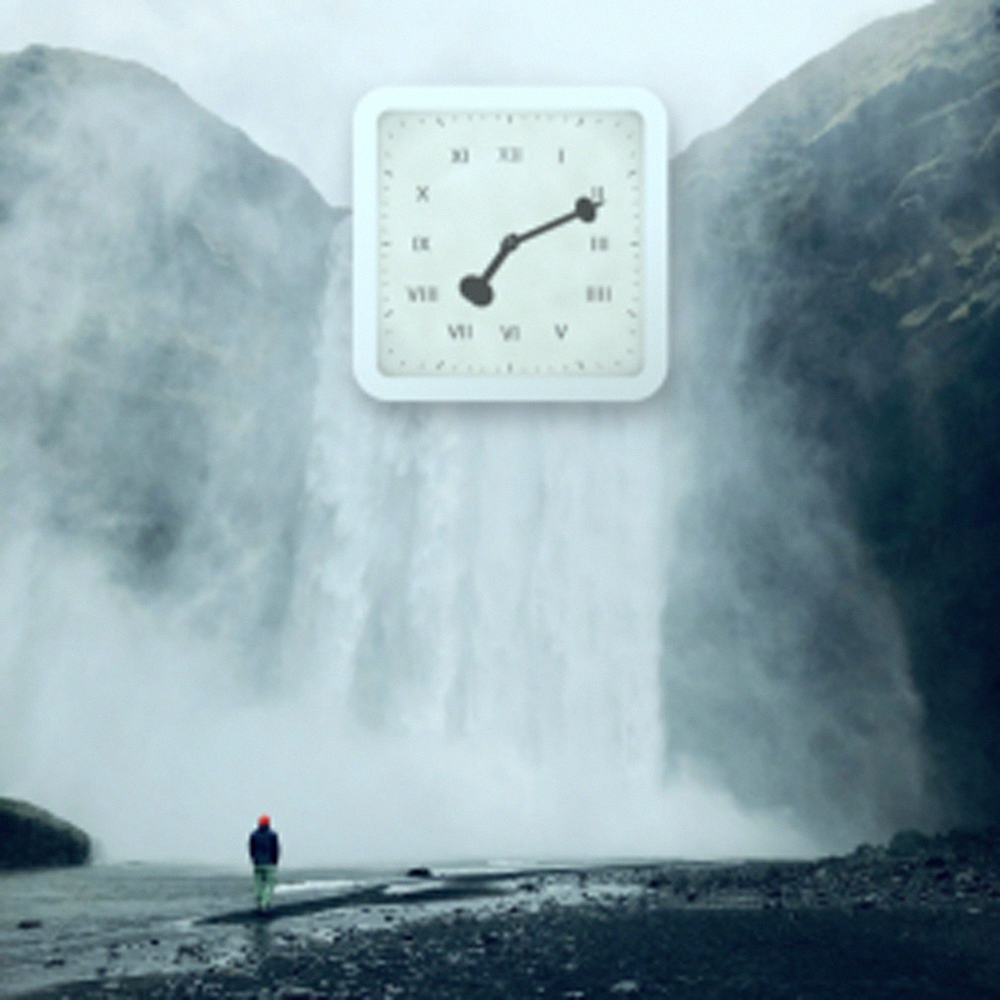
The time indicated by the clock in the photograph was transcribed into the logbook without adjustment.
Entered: 7:11
